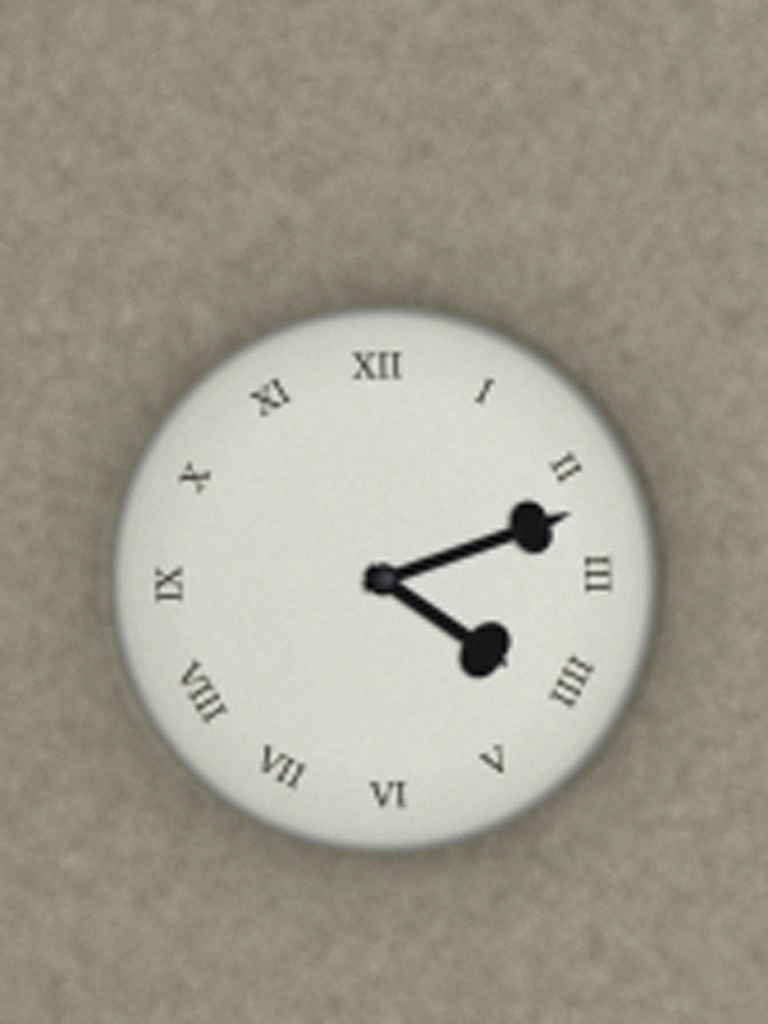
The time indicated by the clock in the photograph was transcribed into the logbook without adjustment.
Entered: 4:12
